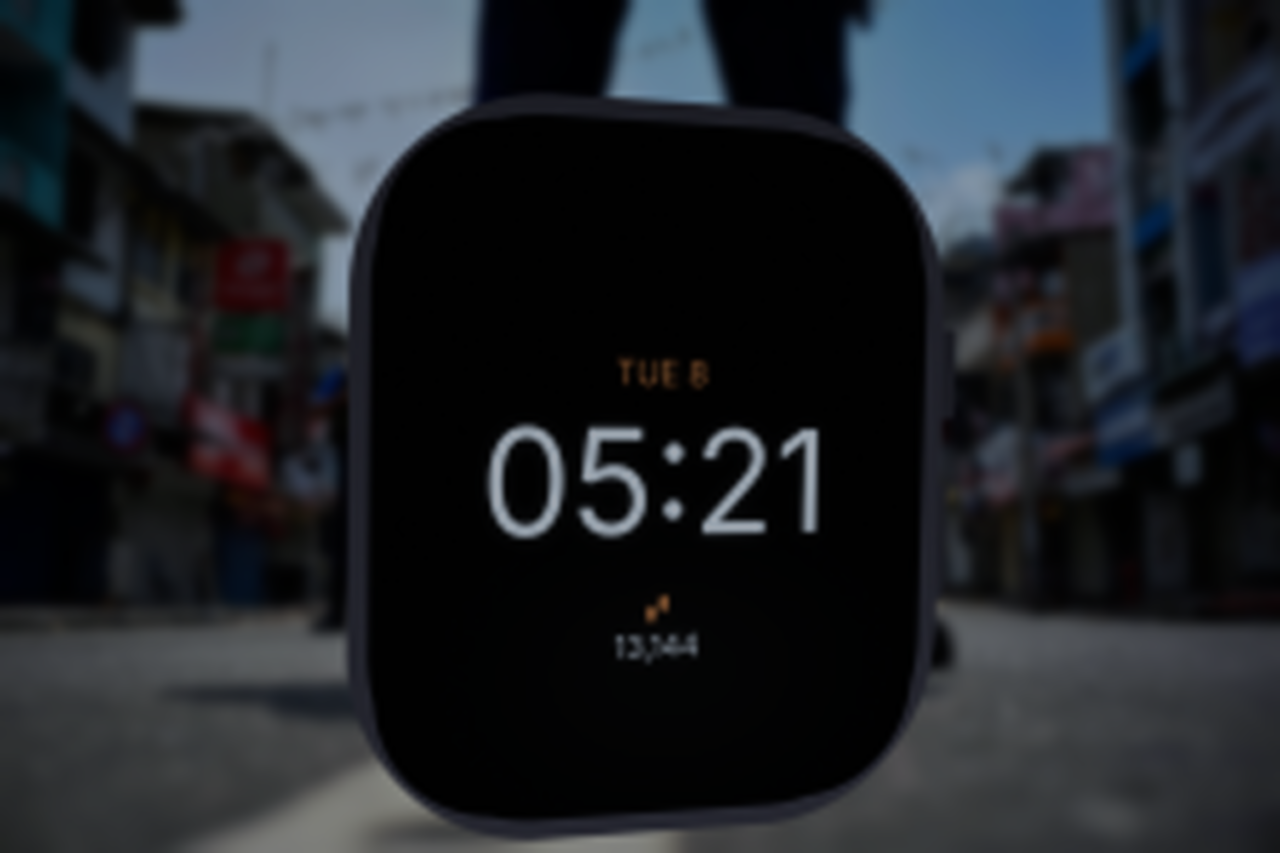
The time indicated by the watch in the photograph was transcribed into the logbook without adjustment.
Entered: 5:21
